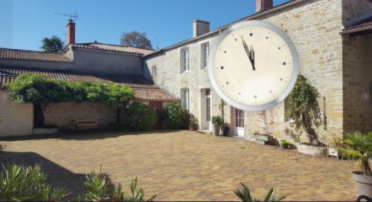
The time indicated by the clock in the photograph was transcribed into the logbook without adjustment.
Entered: 11:57
